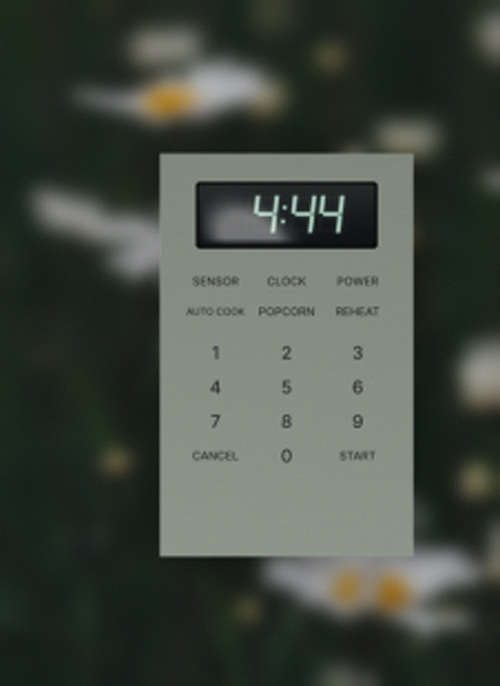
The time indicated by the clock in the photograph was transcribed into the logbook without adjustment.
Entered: 4:44
